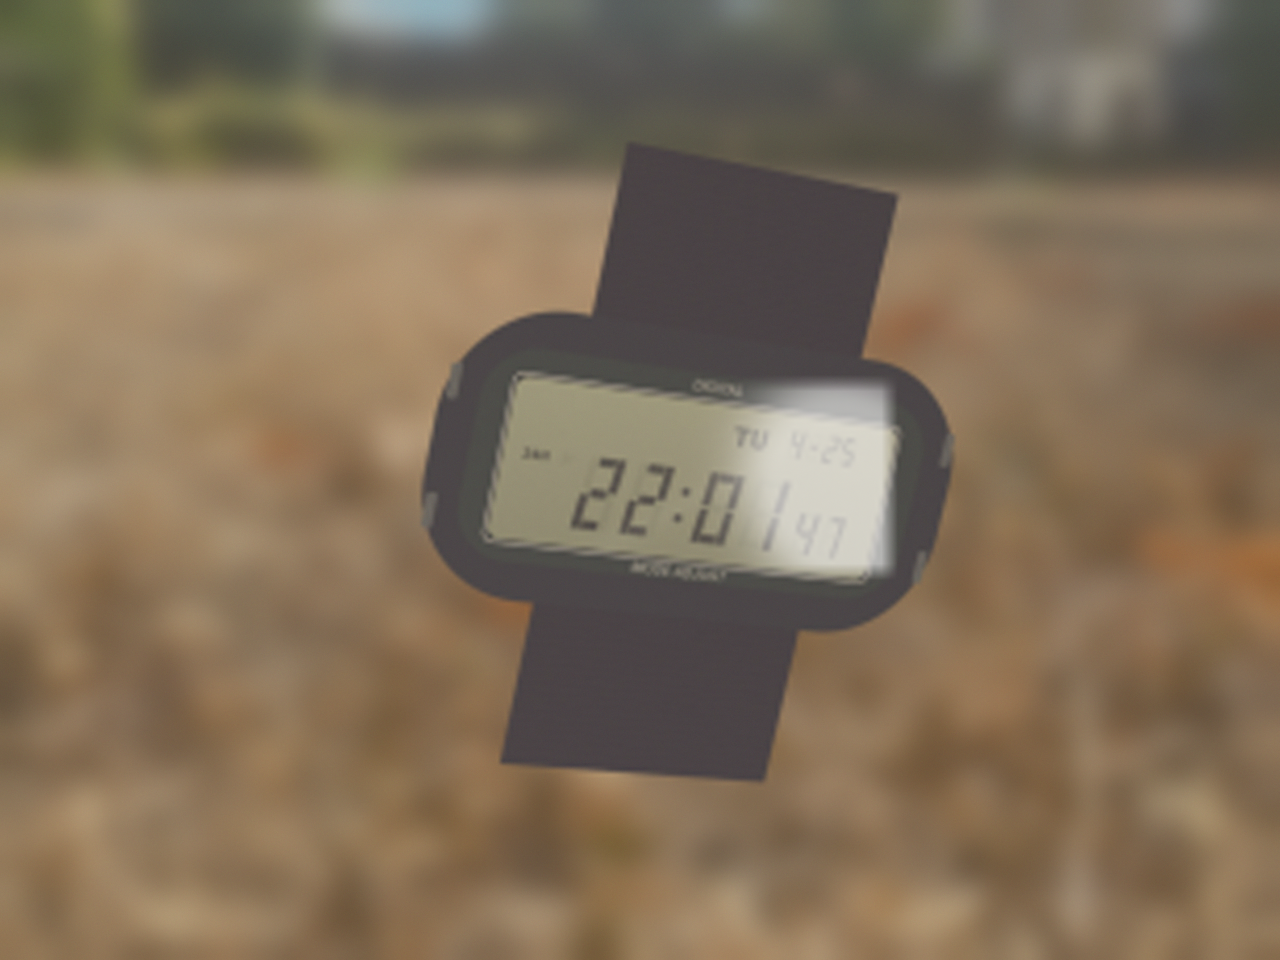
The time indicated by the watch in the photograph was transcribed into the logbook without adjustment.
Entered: 22:01:47
